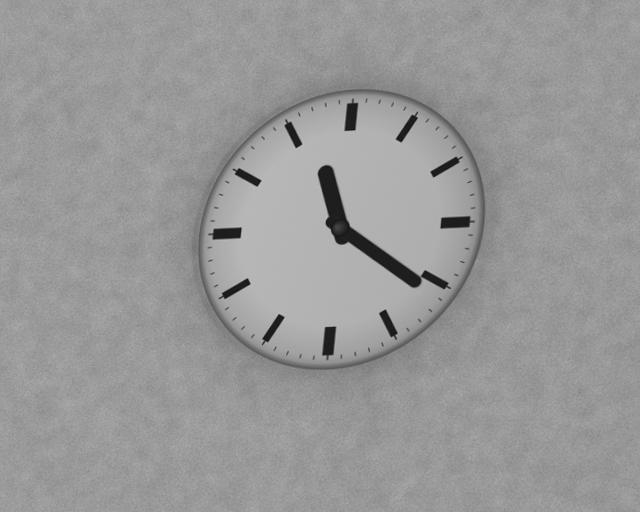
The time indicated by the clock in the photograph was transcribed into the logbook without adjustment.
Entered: 11:21
